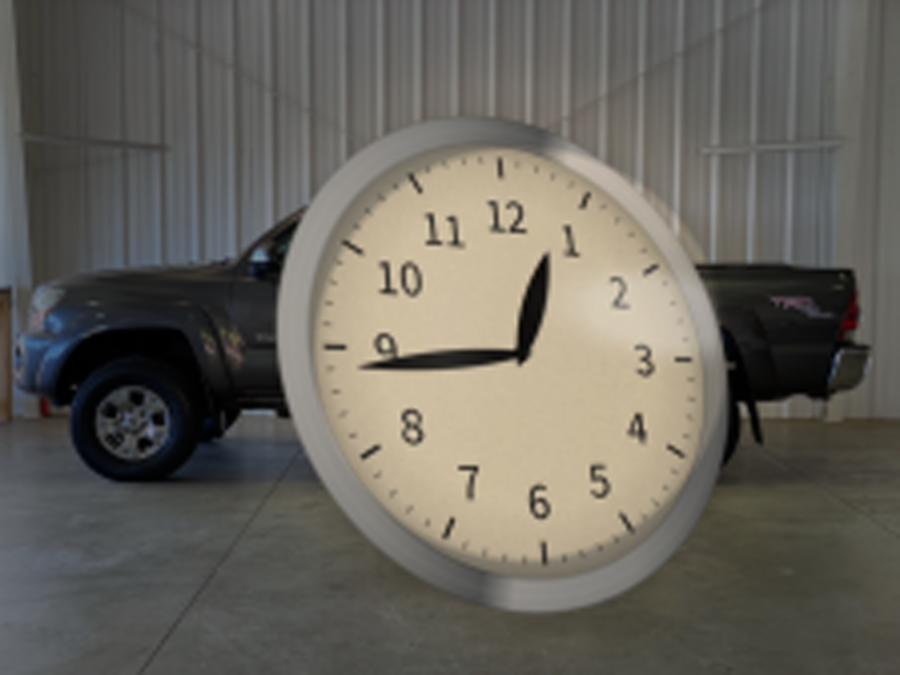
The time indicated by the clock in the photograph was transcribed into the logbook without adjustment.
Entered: 12:44
